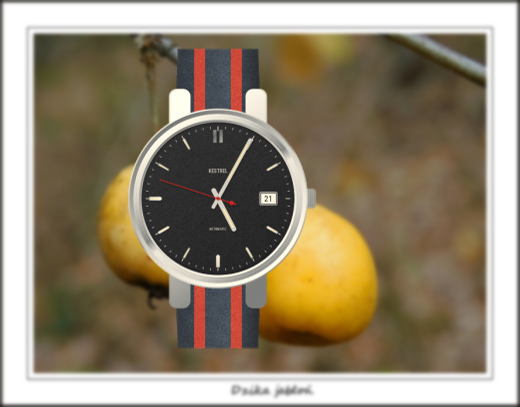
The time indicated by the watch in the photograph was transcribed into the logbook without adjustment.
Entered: 5:04:48
